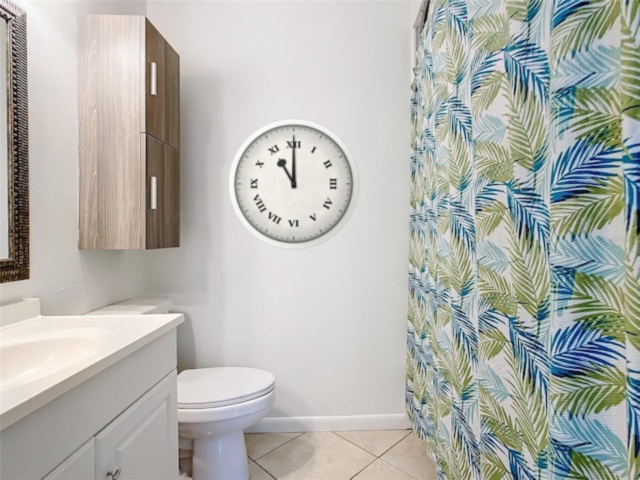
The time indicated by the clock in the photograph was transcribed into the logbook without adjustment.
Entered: 11:00
